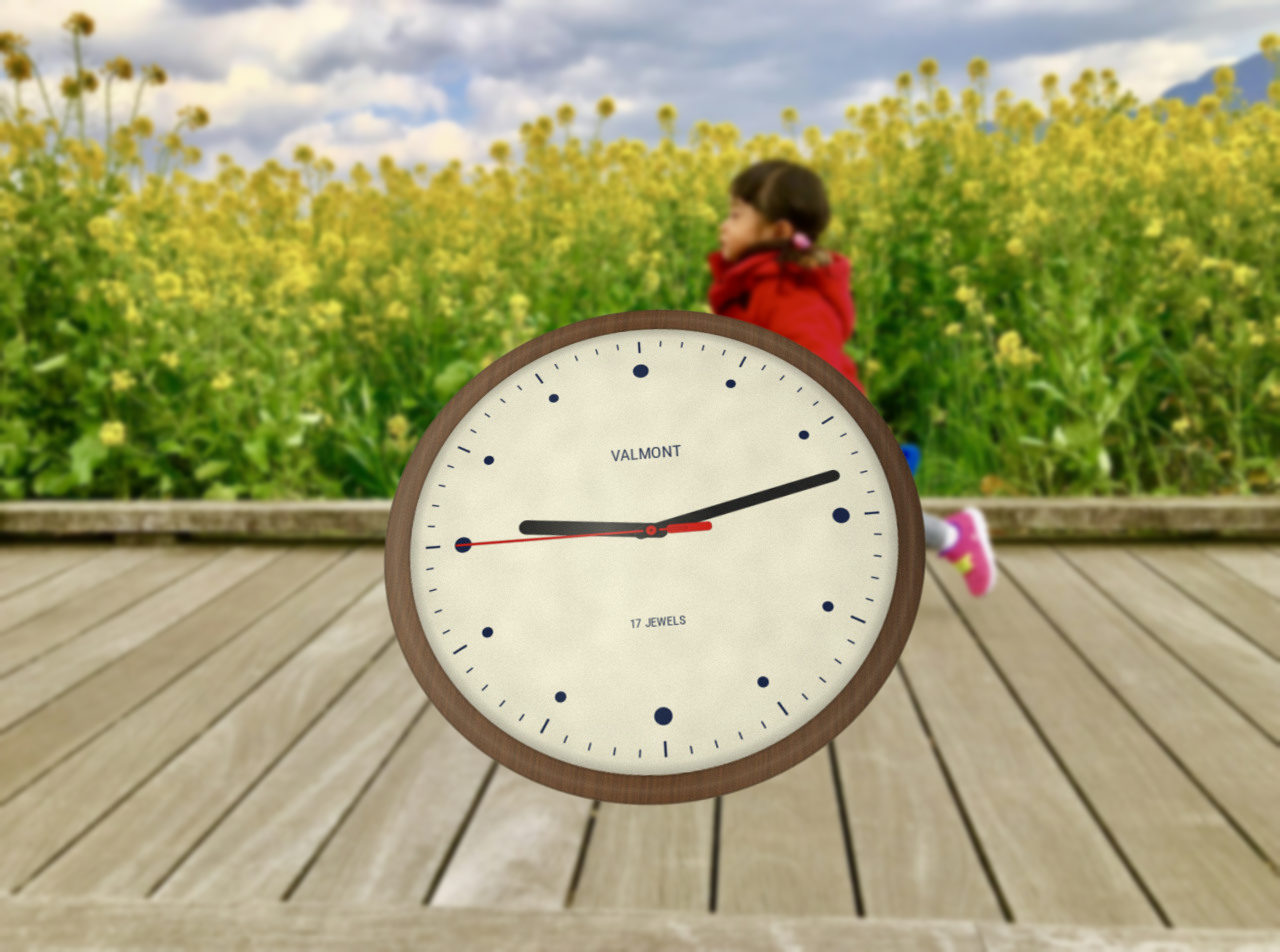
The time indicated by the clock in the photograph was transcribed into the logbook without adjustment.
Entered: 9:12:45
